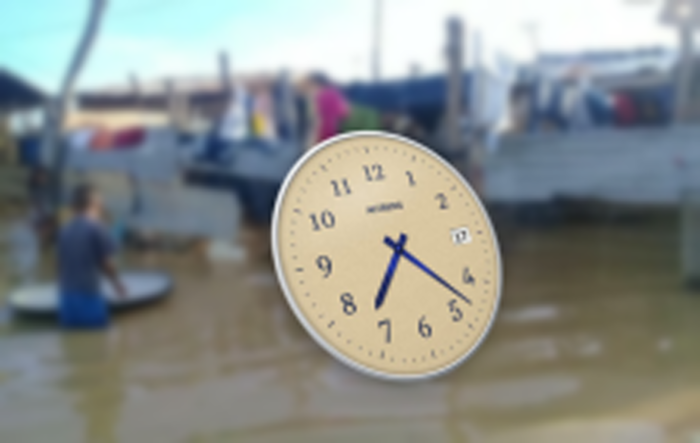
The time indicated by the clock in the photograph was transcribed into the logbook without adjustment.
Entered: 7:23
